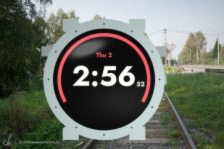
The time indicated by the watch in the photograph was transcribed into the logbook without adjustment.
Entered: 2:56
